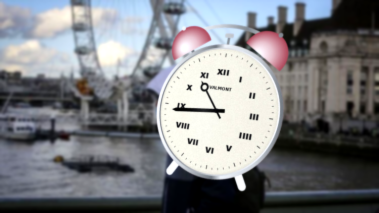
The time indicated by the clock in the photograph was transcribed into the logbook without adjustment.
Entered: 10:44
